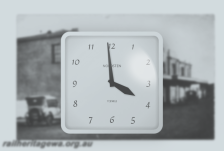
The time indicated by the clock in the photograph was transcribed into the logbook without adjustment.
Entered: 3:59
